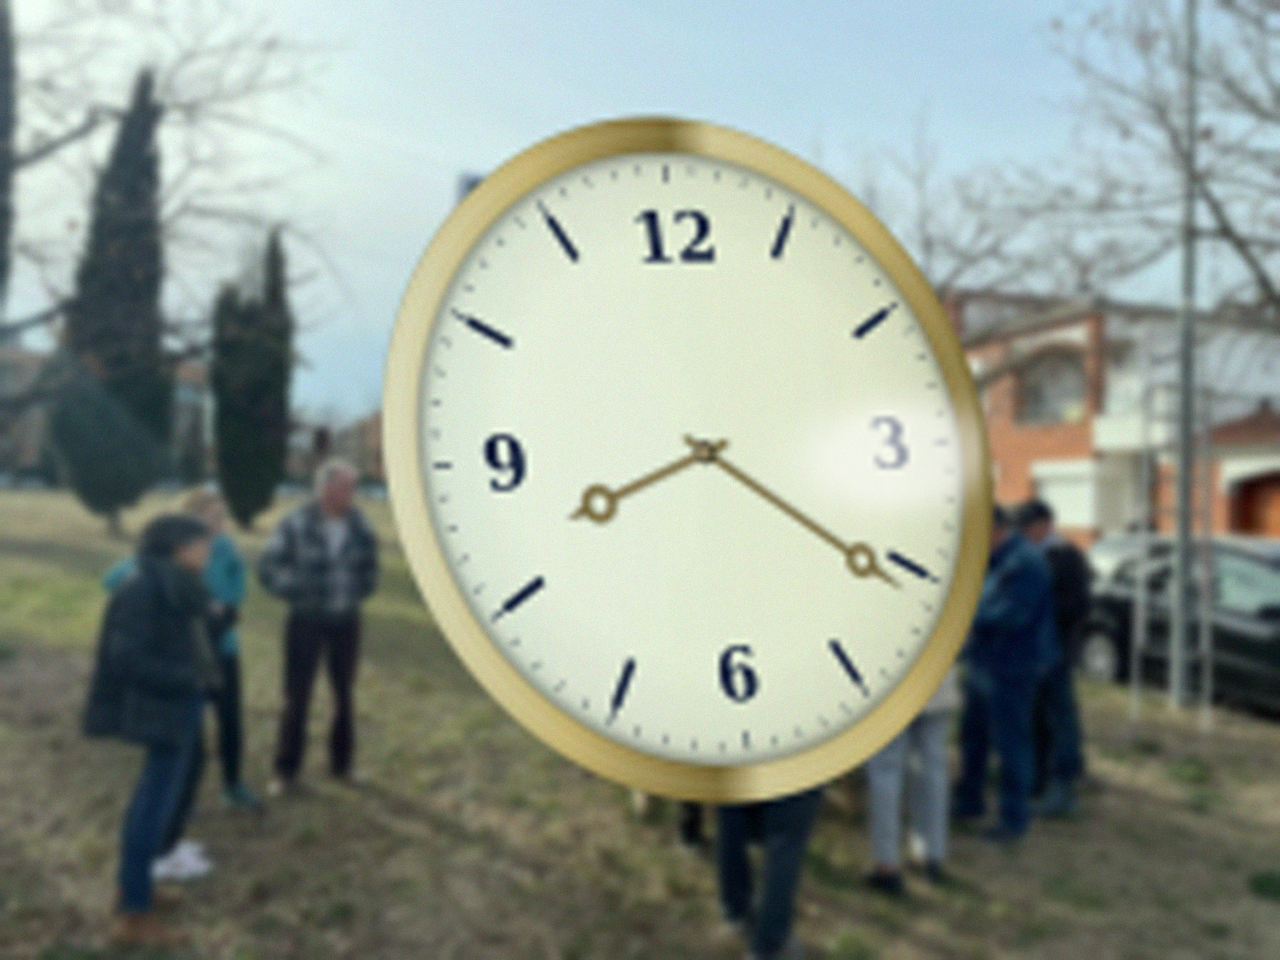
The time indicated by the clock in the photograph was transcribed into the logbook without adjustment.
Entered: 8:21
